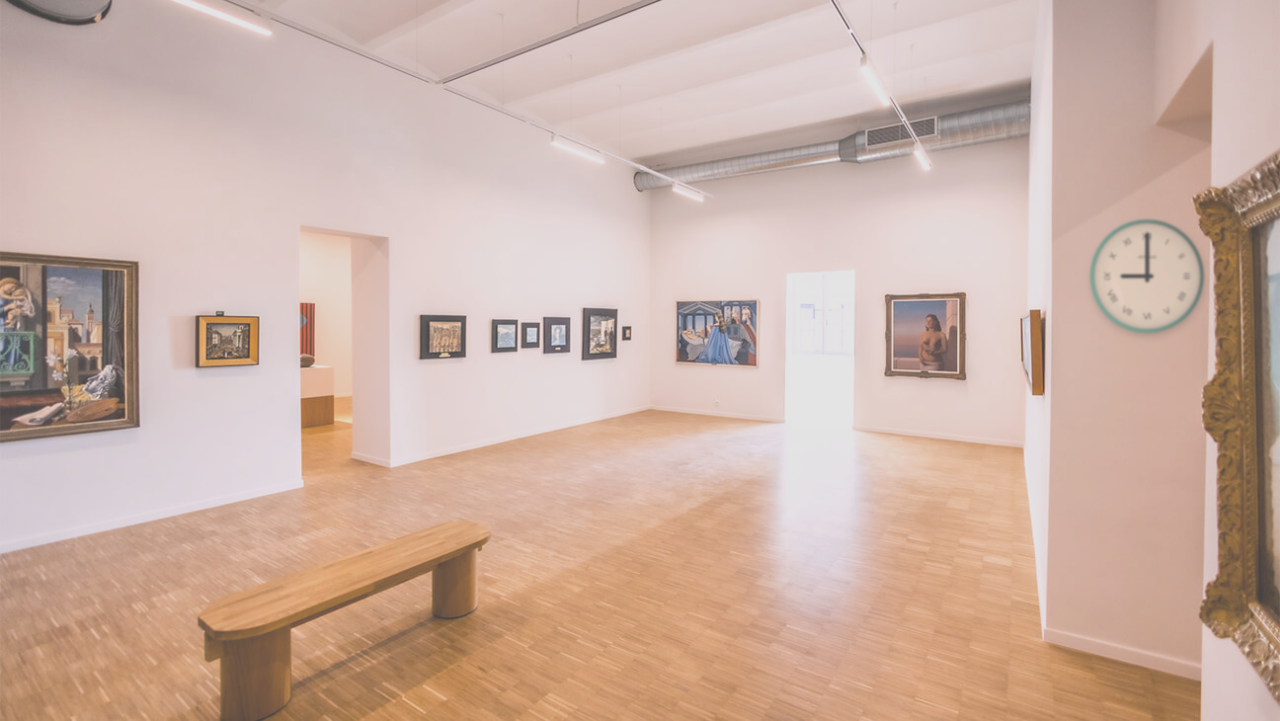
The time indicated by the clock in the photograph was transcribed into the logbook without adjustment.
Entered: 9:00
